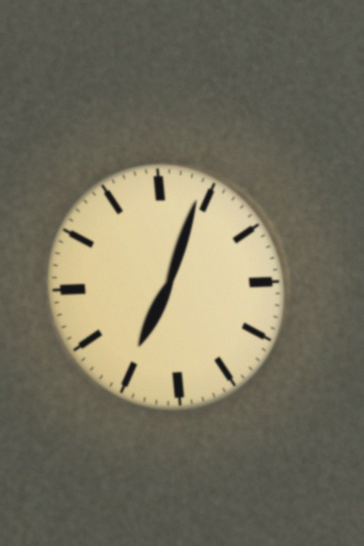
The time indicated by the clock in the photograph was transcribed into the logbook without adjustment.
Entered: 7:04
